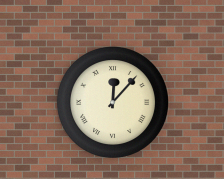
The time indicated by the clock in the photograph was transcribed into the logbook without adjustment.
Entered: 12:07
